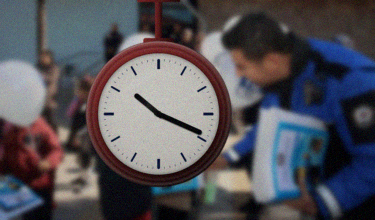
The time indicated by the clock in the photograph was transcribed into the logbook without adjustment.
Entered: 10:19
